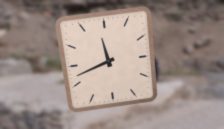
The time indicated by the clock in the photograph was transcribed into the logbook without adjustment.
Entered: 11:42
